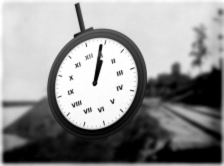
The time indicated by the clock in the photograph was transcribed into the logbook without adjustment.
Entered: 1:04
